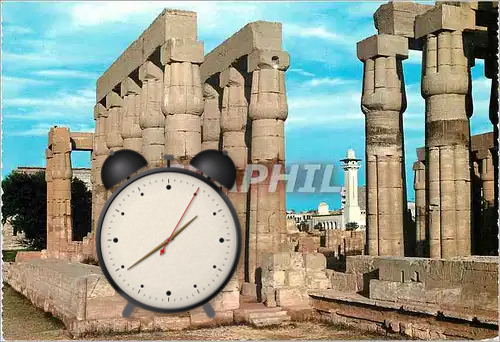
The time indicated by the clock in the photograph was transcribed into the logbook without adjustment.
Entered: 1:39:05
